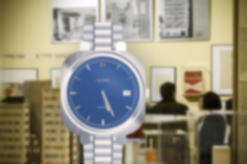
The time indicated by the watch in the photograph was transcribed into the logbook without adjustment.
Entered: 5:26
